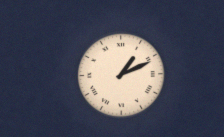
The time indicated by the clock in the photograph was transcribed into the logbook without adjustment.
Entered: 1:11
